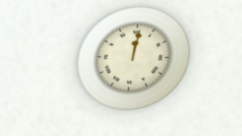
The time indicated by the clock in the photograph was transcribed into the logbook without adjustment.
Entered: 12:01
